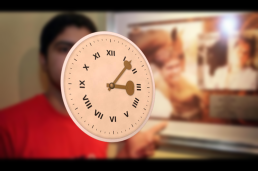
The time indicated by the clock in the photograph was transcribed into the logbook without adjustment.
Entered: 3:07
